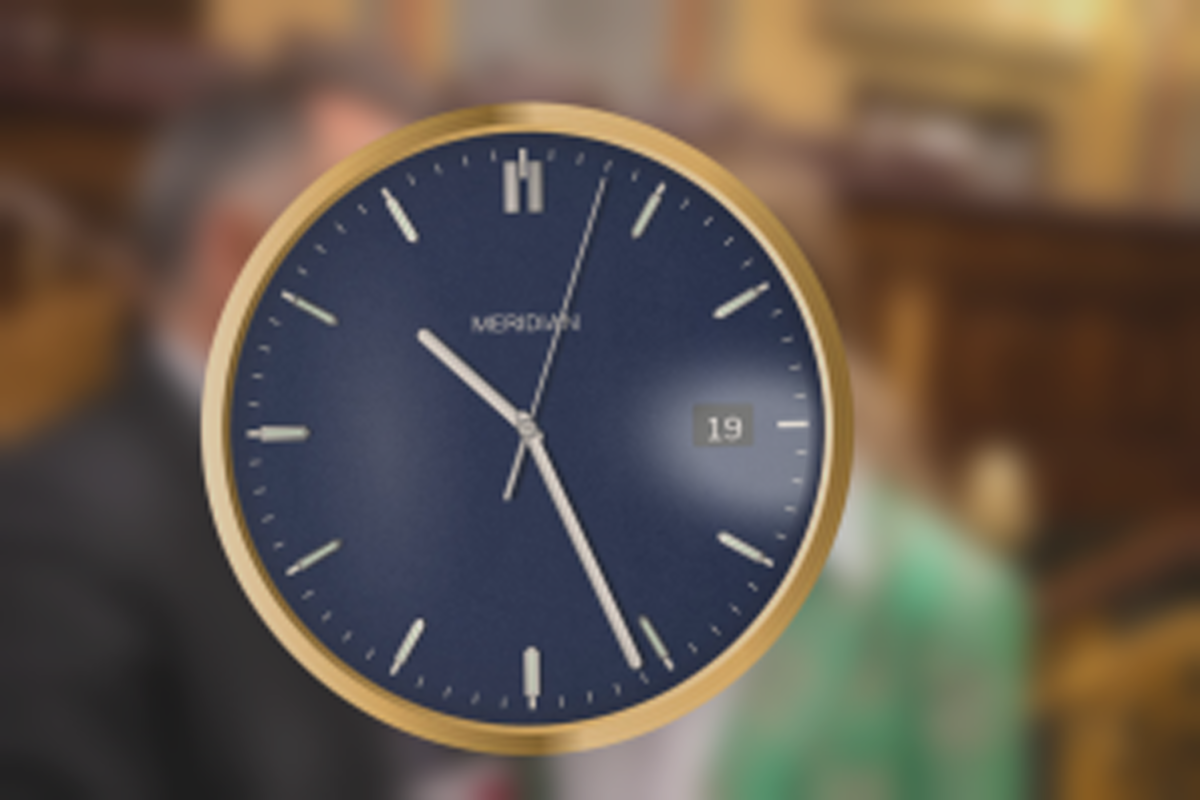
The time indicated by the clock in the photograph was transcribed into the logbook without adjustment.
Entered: 10:26:03
